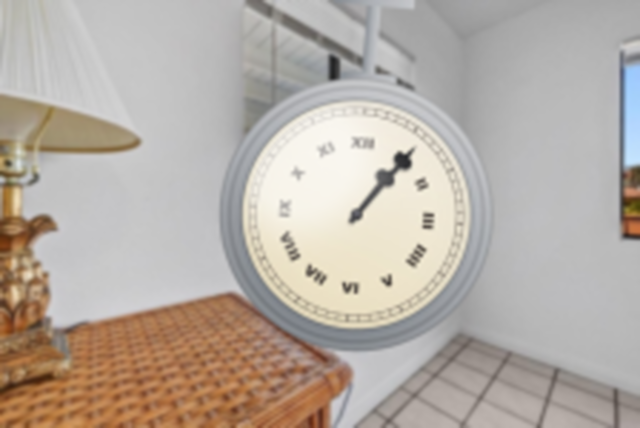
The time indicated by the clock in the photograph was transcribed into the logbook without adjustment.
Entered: 1:06
